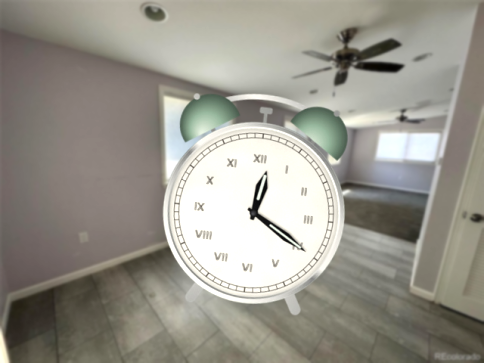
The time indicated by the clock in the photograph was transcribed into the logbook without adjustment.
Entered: 12:20
